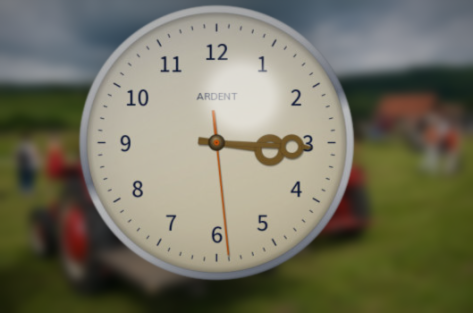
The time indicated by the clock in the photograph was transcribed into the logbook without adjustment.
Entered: 3:15:29
